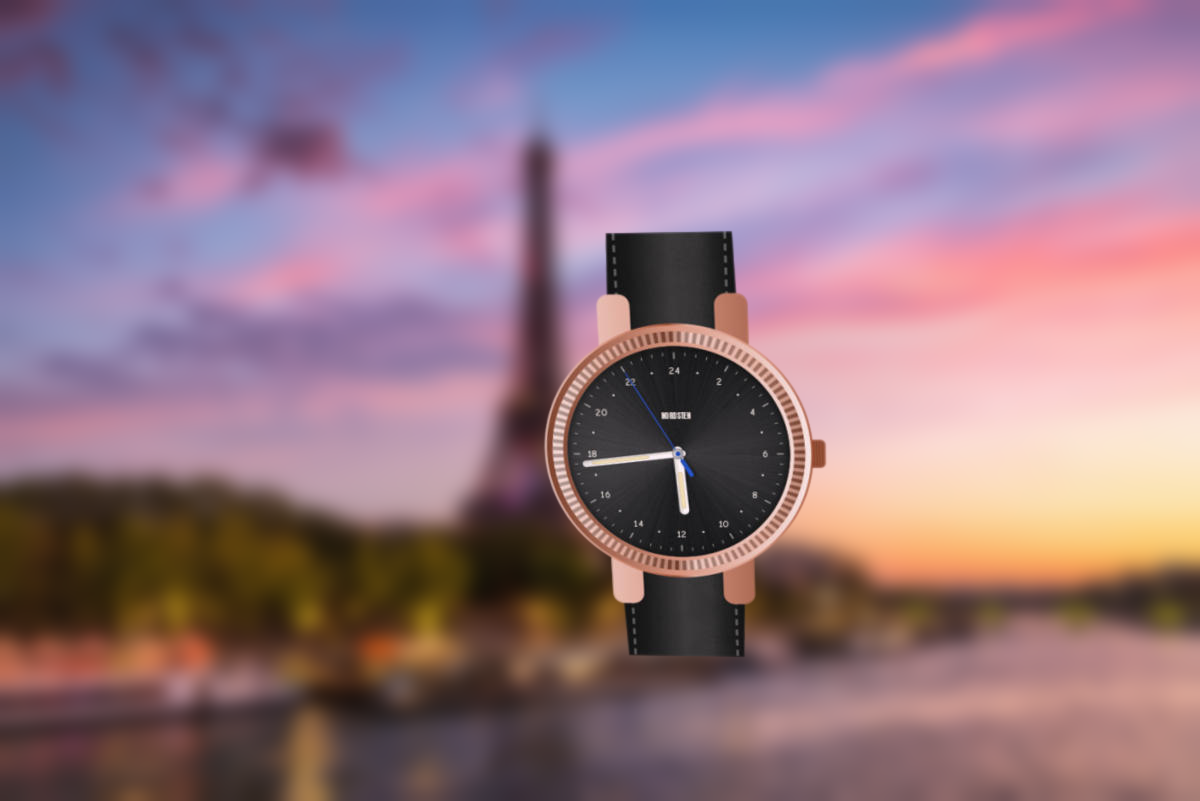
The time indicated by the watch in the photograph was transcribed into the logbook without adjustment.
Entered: 11:43:55
